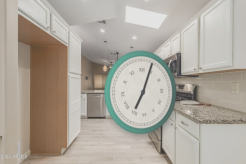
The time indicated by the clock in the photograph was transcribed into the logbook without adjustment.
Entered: 7:04
